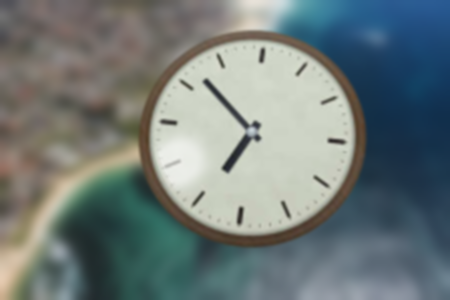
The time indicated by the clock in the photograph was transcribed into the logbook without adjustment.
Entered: 6:52
